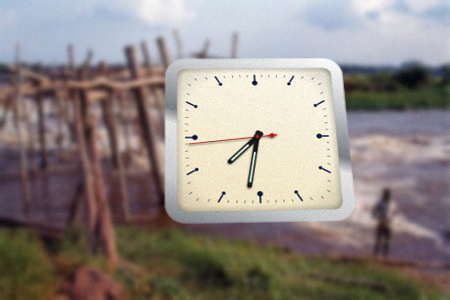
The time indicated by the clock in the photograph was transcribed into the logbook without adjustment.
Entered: 7:31:44
